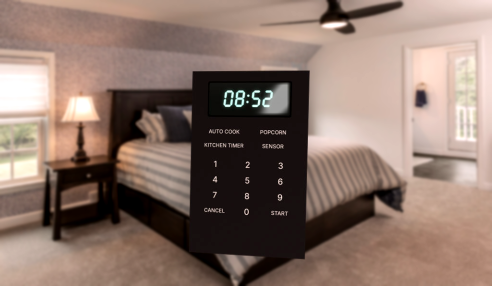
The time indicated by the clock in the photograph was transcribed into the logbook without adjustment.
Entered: 8:52
